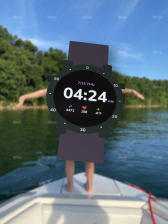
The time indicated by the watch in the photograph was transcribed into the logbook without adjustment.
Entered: 4:24
